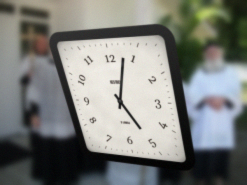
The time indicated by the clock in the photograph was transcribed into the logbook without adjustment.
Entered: 5:03
